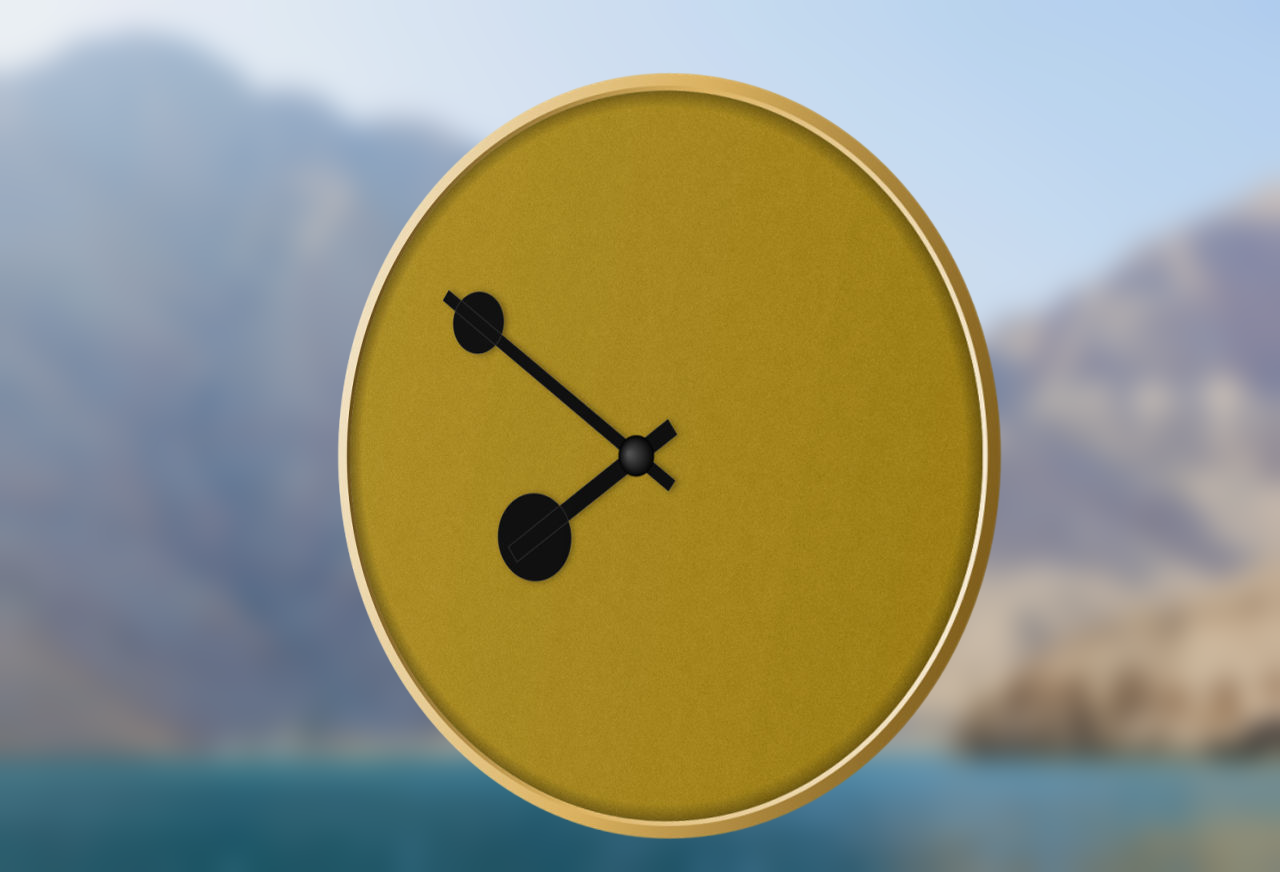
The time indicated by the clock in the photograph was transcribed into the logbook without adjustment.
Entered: 7:51
